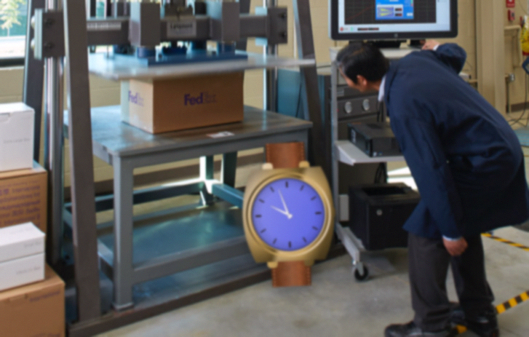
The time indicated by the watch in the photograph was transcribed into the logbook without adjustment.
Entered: 9:57
